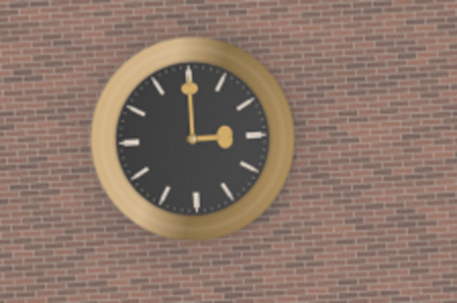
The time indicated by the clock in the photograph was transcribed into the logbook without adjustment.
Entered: 3:00
